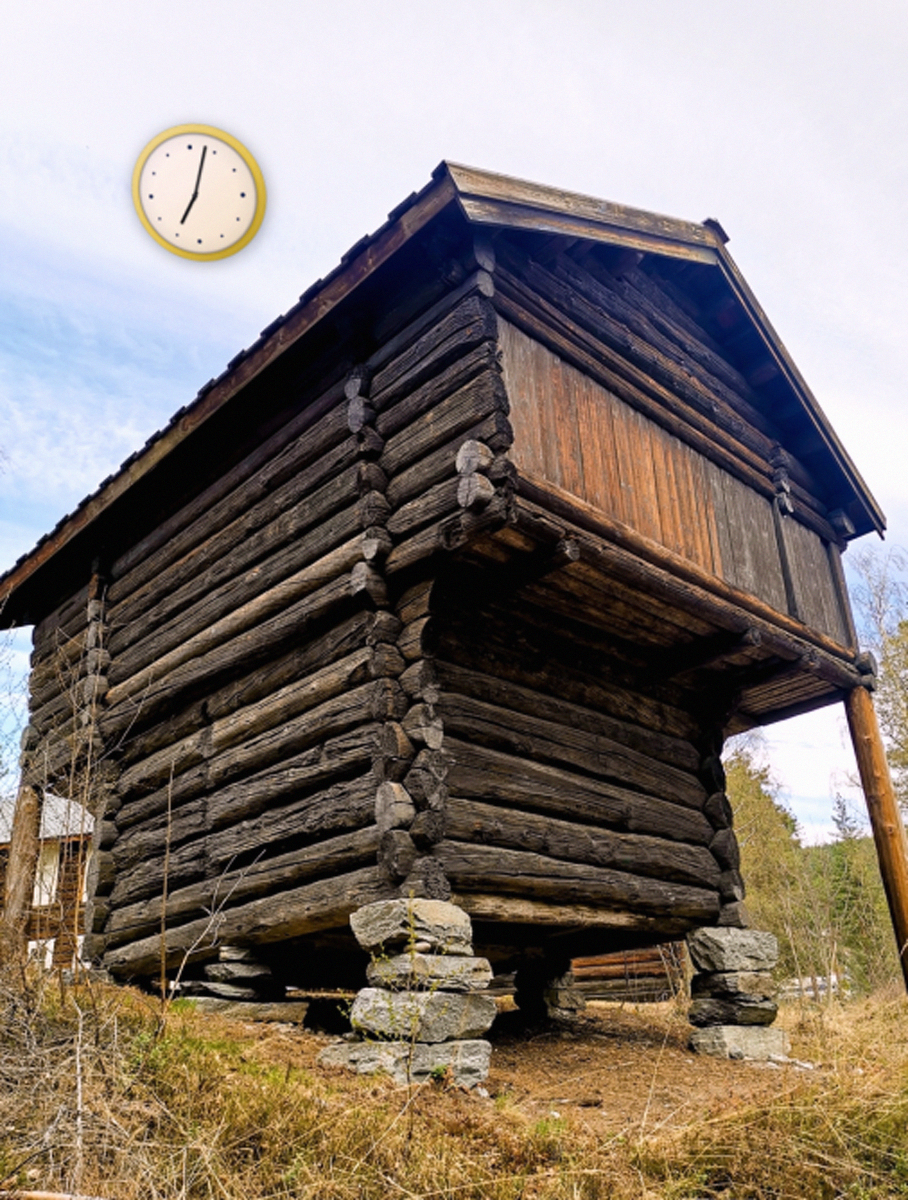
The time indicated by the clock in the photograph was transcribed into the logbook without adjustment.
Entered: 7:03
